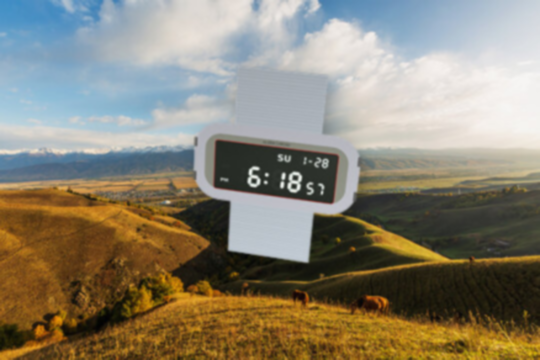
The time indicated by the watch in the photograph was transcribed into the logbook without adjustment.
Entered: 6:18:57
